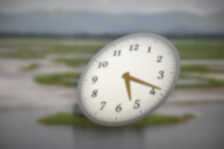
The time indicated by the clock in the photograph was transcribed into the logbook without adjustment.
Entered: 5:19
